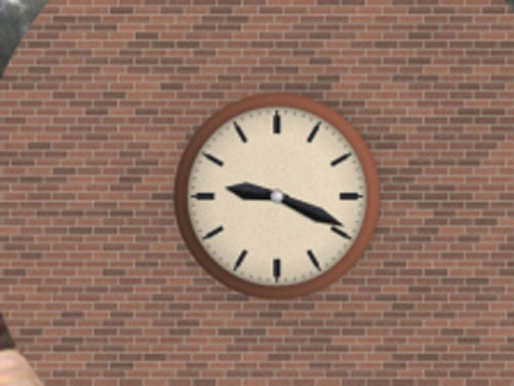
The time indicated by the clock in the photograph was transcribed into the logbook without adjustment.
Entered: 9:19
